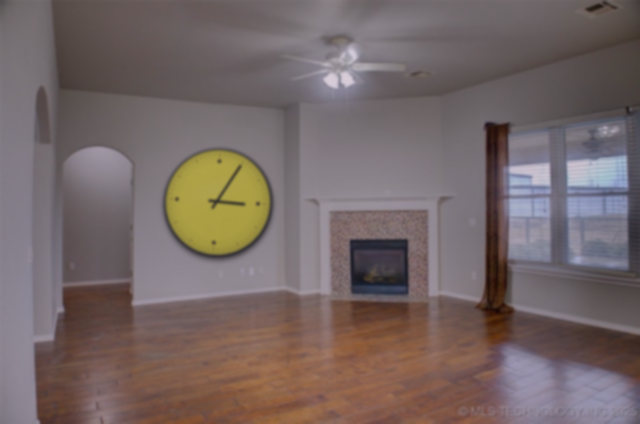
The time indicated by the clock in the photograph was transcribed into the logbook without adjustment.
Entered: 3:05
